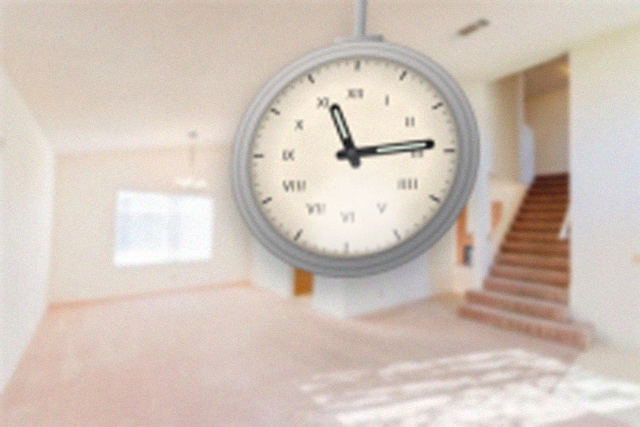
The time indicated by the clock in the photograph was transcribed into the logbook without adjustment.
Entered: 11:14
